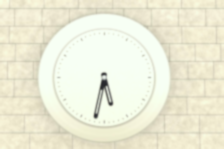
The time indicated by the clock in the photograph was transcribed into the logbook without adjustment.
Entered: 5:32
